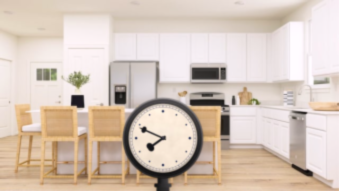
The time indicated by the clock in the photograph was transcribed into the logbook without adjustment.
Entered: 7:49
